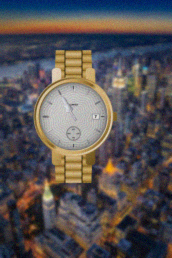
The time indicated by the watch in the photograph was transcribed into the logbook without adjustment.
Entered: 10:55
